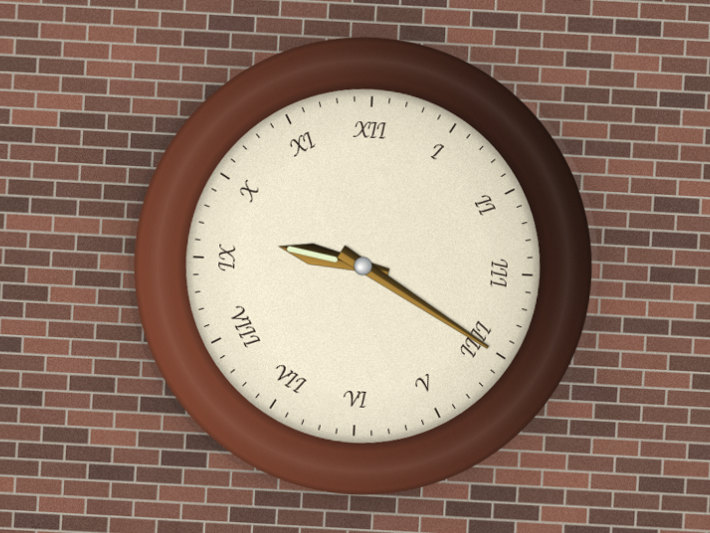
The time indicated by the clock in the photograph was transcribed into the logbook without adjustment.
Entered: 9:20
